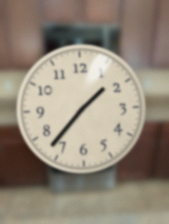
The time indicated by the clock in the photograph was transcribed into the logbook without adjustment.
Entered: 1:37
